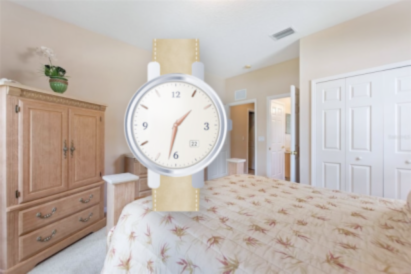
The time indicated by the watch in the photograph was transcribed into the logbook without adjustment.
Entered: 1:32
